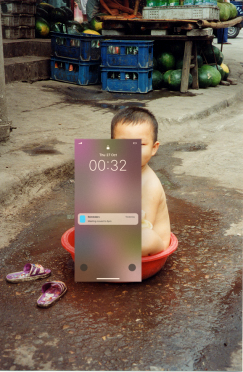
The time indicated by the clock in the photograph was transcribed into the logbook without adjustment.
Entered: 0:32
